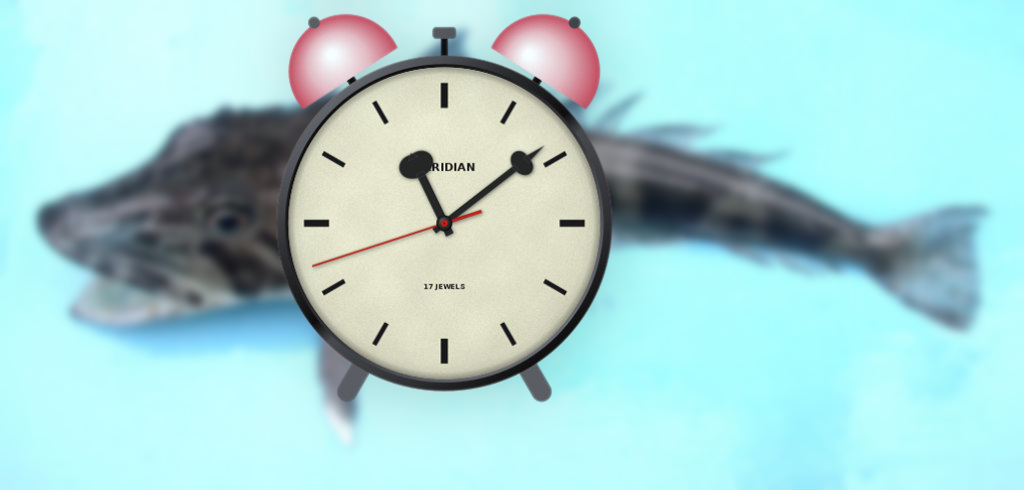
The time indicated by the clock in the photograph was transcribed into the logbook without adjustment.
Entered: 11:08:42
